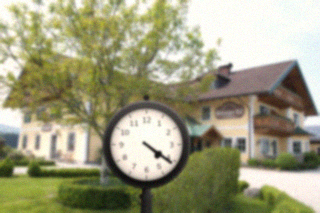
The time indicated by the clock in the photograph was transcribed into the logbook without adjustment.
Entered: 4:21
